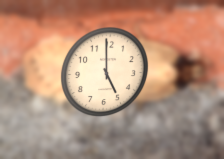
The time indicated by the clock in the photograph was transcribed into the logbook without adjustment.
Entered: 4:59
